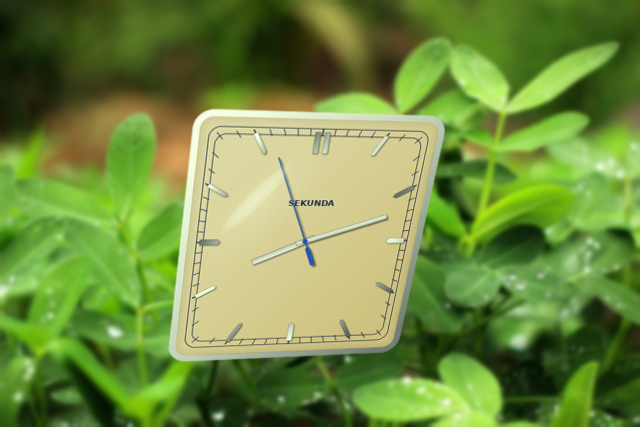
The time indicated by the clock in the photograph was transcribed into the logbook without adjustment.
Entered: 8:11:56
